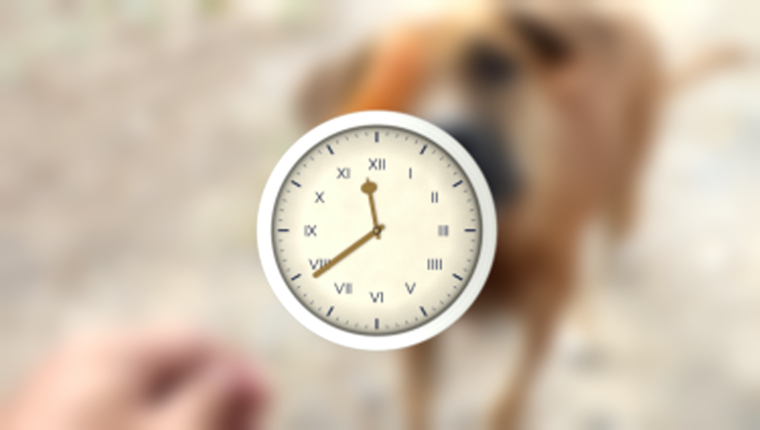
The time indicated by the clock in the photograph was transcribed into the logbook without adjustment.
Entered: 11:39
